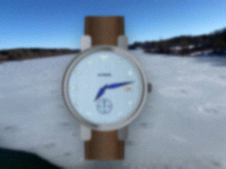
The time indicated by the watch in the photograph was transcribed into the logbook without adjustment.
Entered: 7:13
